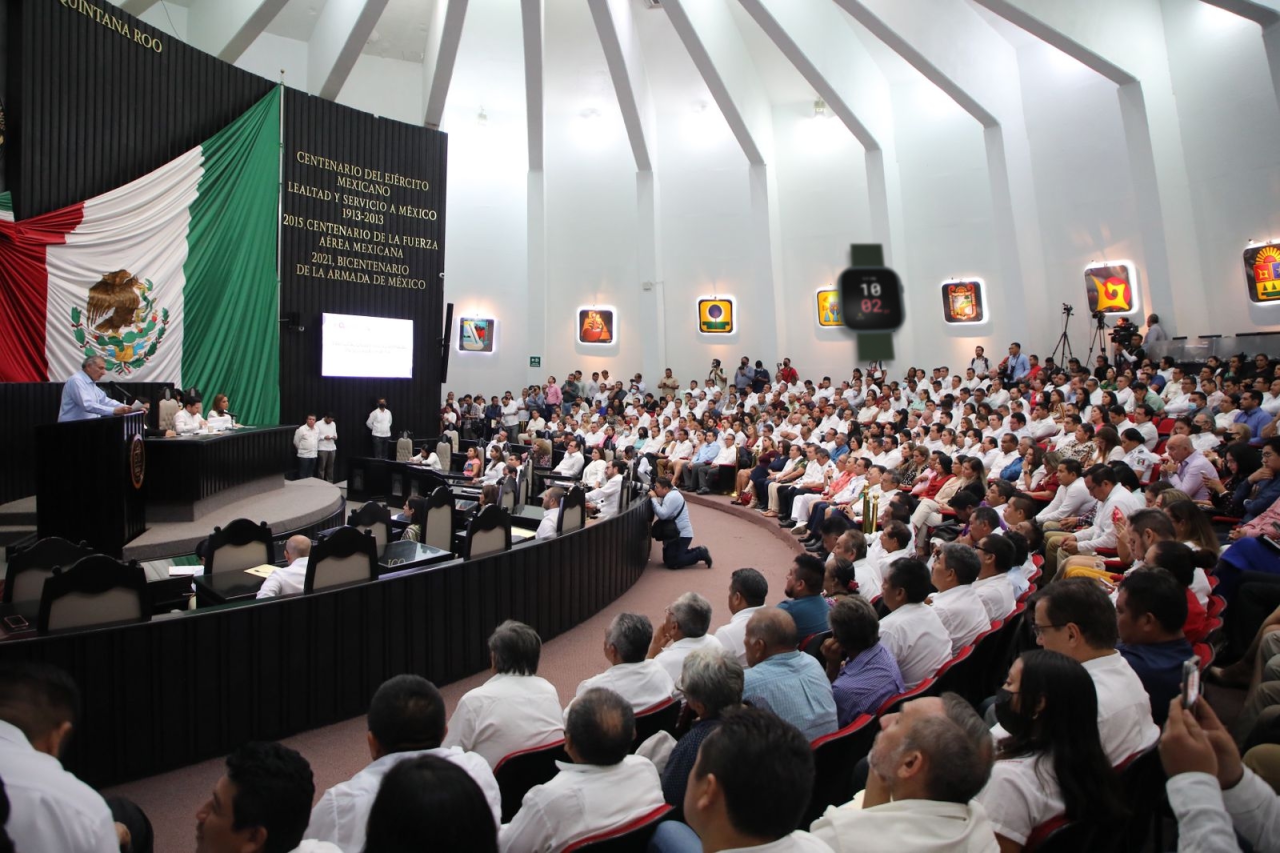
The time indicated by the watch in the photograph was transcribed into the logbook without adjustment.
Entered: 10:02
